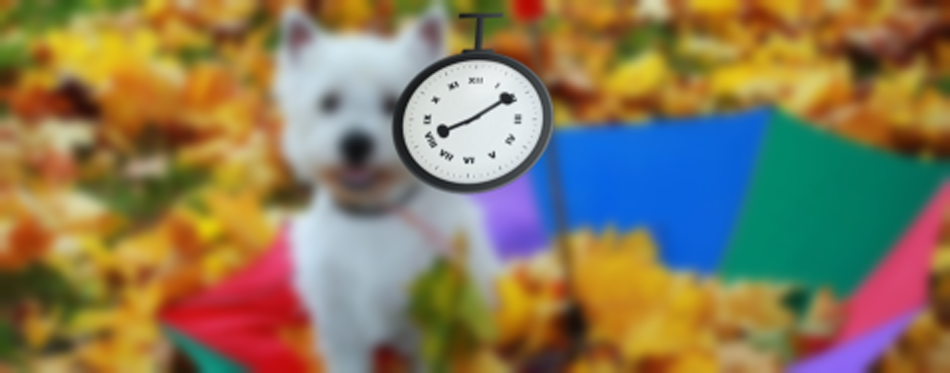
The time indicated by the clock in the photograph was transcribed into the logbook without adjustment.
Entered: 8:09
